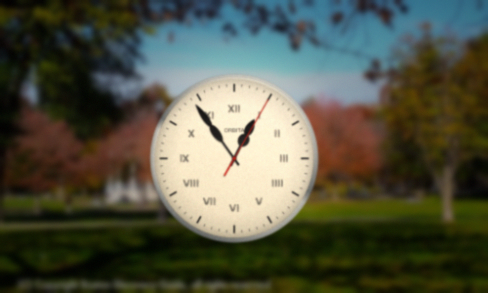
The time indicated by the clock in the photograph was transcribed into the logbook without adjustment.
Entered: 12:54:05
